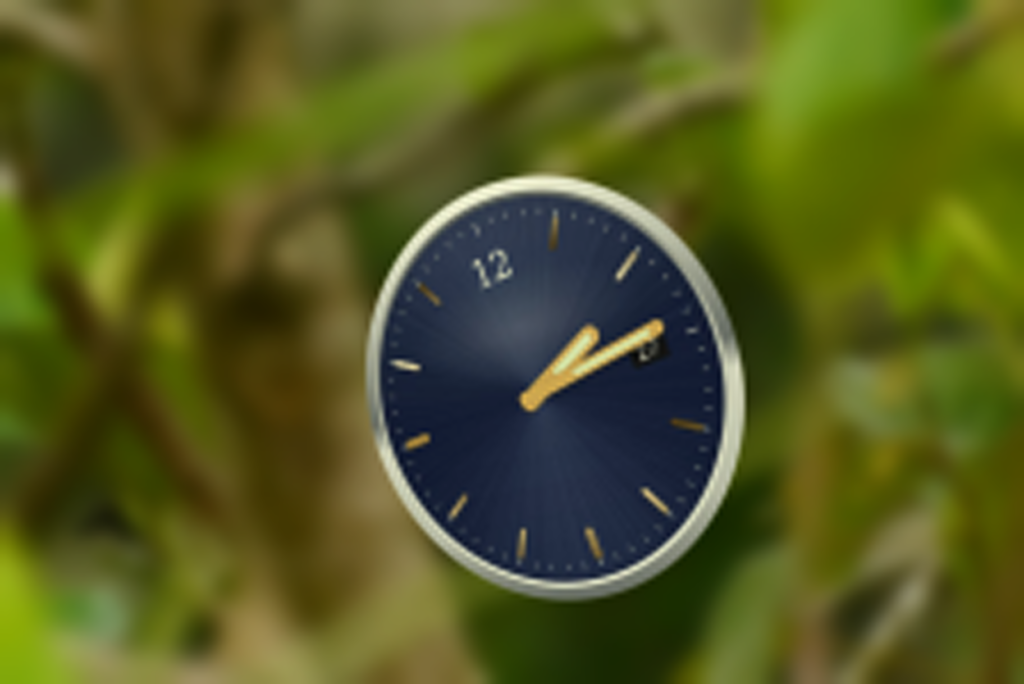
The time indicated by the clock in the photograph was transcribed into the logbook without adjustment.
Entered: 2:14
